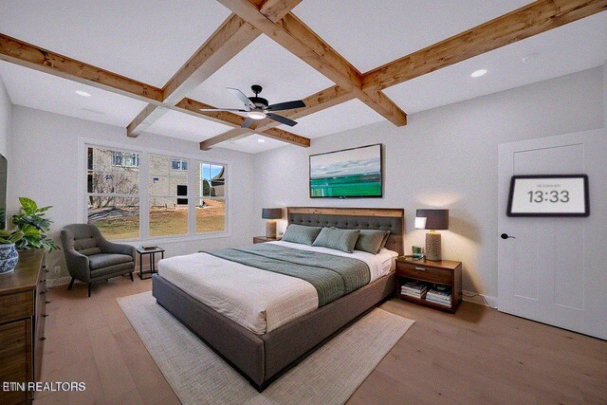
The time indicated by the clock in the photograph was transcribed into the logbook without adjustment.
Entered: 13:33
